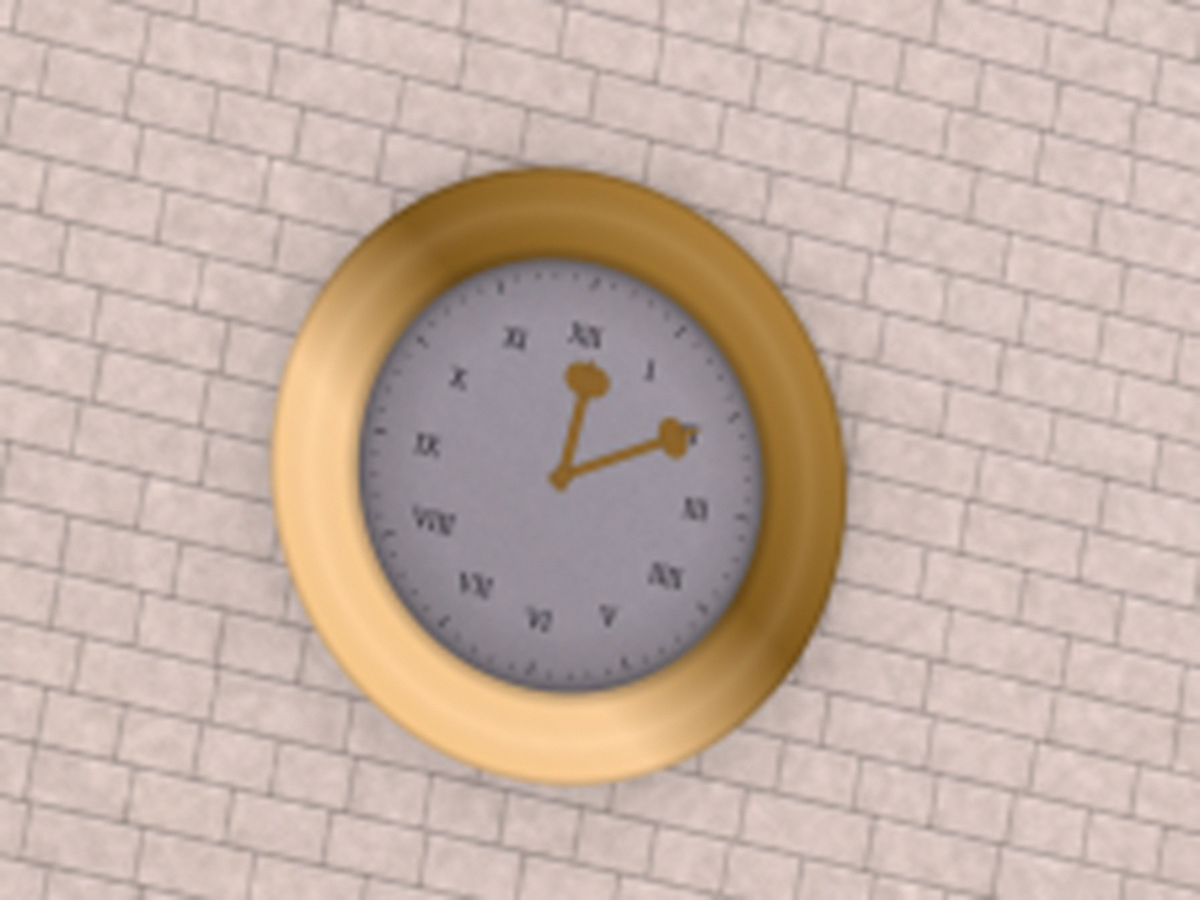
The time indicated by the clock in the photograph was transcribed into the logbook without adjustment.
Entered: 12:10
